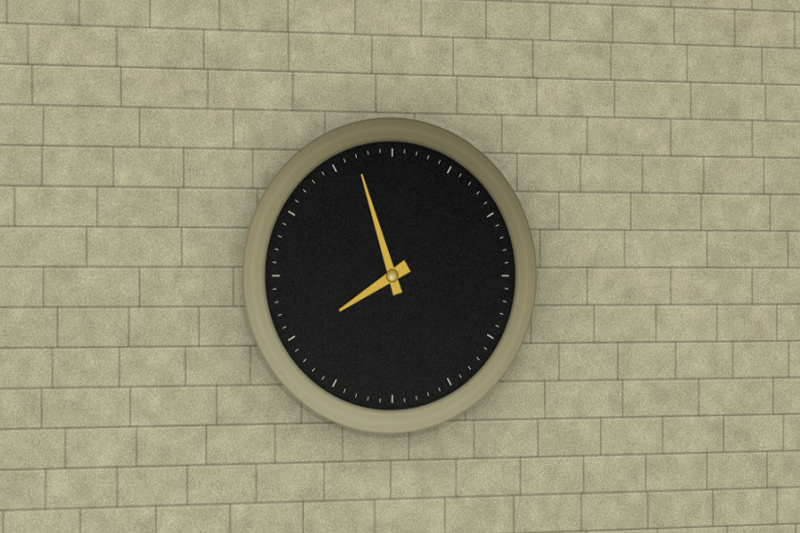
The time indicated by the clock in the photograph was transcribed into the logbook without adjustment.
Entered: 7:57
